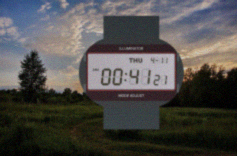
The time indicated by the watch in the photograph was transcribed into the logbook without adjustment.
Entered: 0:41:21
